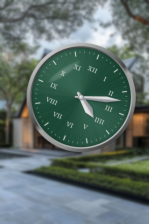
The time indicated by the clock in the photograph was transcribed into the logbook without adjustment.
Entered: 4:12
